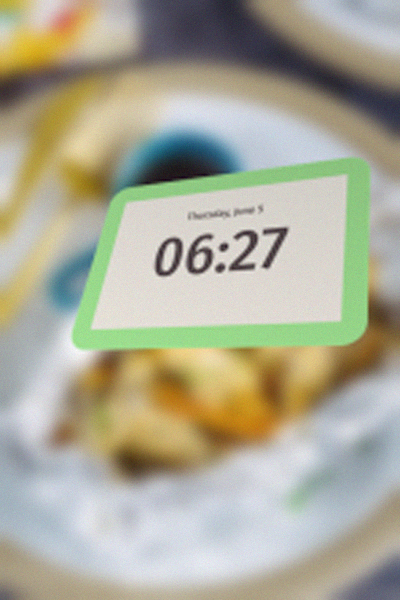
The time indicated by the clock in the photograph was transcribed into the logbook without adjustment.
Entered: 6:27
